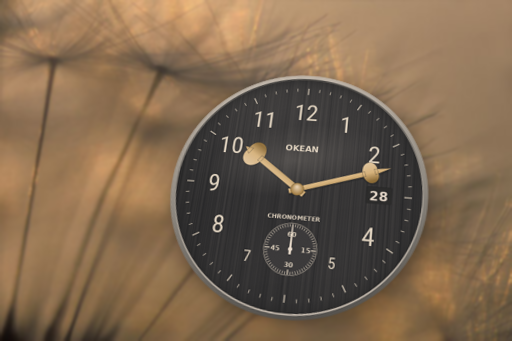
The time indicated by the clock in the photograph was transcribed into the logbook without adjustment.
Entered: 10:12
